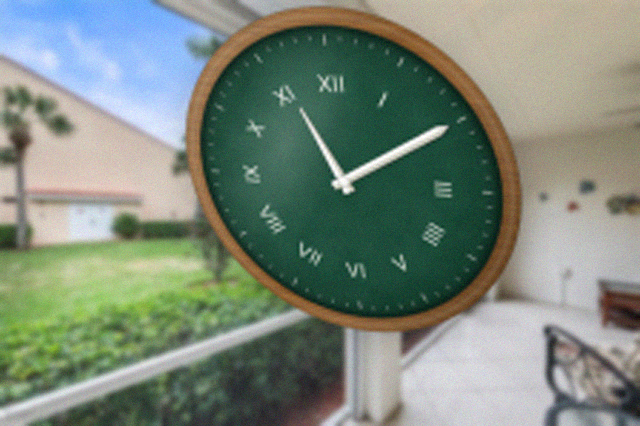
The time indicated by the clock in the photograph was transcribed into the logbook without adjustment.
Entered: 11:10
